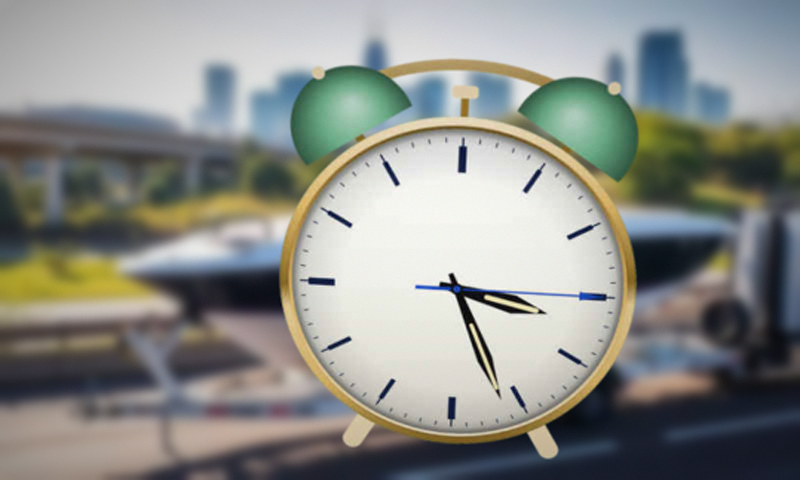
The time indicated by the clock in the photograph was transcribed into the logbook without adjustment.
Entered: 3:26:15
